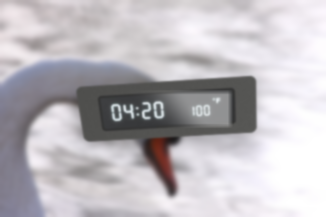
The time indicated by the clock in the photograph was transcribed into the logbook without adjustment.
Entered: 4:20
